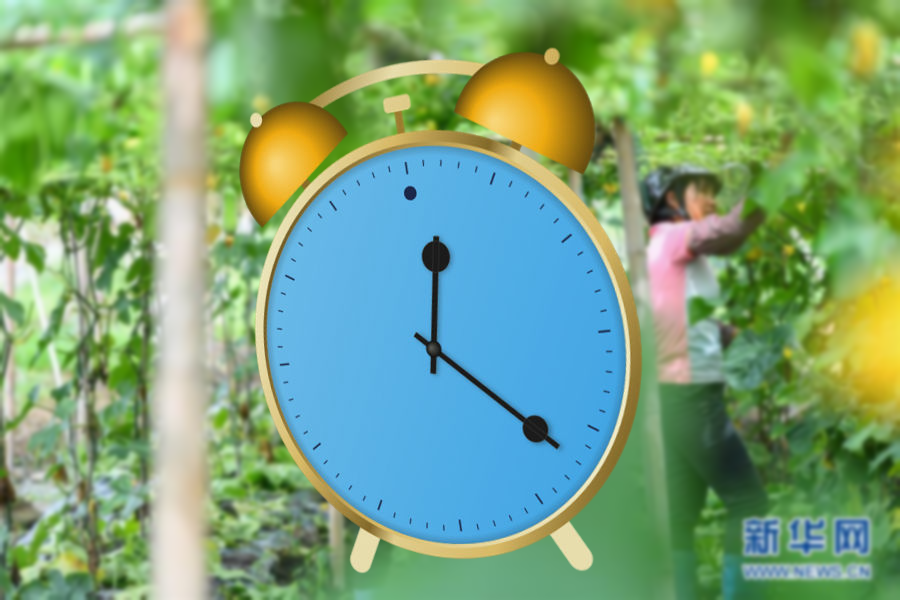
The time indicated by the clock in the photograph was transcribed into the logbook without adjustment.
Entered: 12:22
